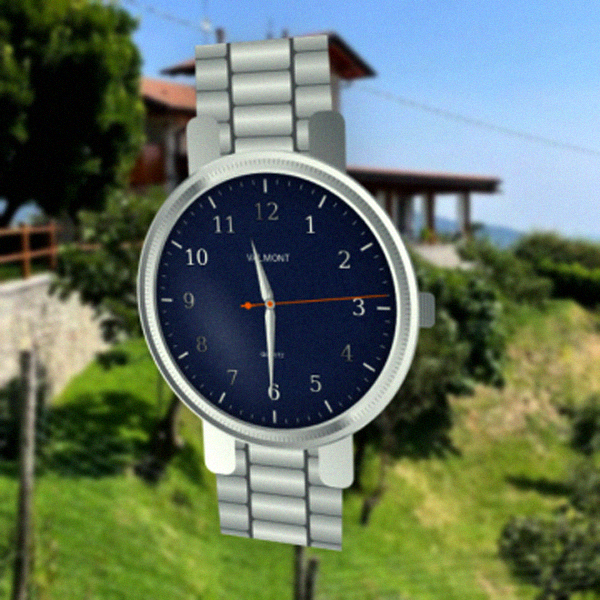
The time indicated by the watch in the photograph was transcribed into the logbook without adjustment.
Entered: 11:30:14
